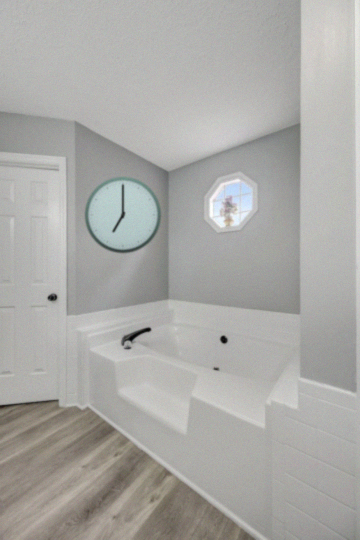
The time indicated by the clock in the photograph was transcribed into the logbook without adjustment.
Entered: 7:00
